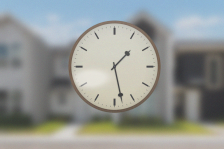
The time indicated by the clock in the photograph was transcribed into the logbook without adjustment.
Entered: 1:28
